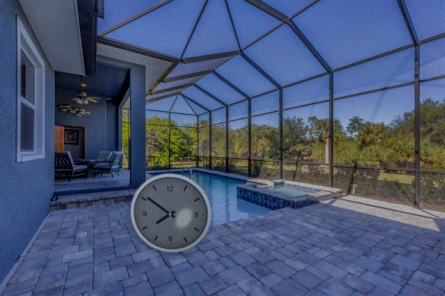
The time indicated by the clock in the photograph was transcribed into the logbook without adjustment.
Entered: 7:51
